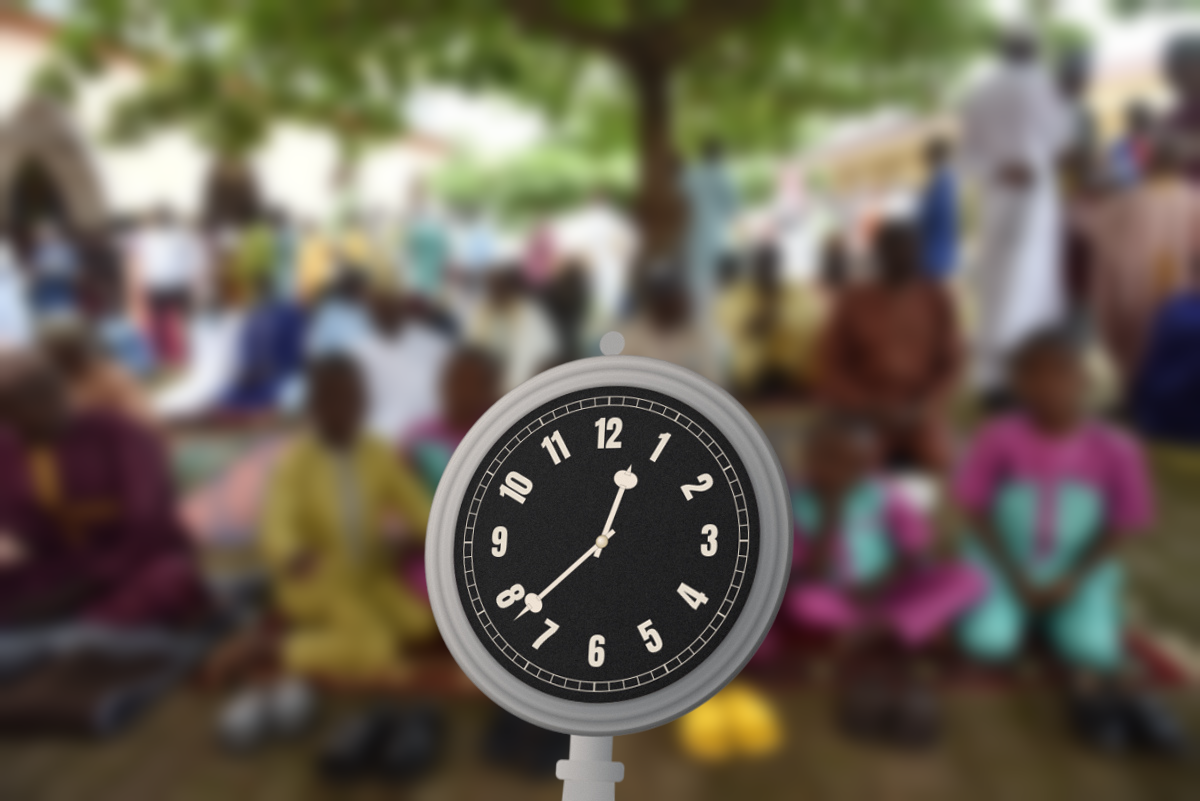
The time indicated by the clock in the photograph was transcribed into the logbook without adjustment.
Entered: 12:38
